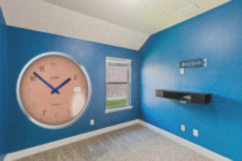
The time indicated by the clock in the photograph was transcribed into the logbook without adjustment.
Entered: 1:52
